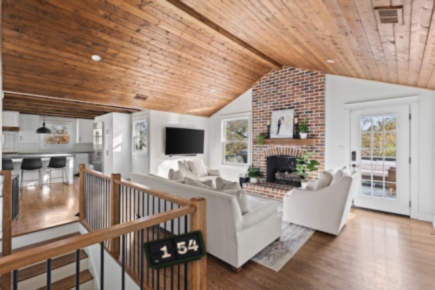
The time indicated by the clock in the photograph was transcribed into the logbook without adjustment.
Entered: 1:54
